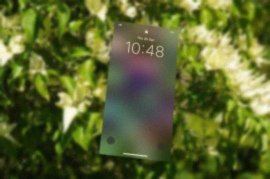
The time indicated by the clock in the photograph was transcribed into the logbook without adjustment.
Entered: 10:48
